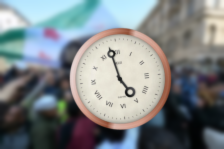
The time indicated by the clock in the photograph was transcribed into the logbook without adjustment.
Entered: 4:58
